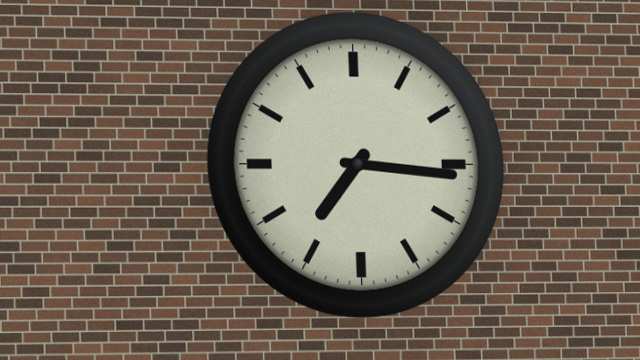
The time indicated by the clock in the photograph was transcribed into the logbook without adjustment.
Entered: 7:16
